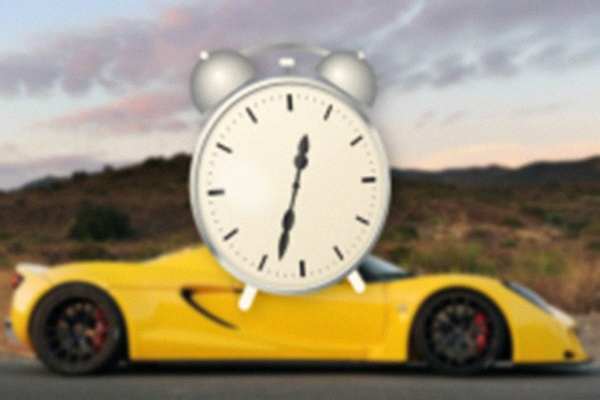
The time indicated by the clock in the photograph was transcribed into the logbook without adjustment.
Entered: 12:33
